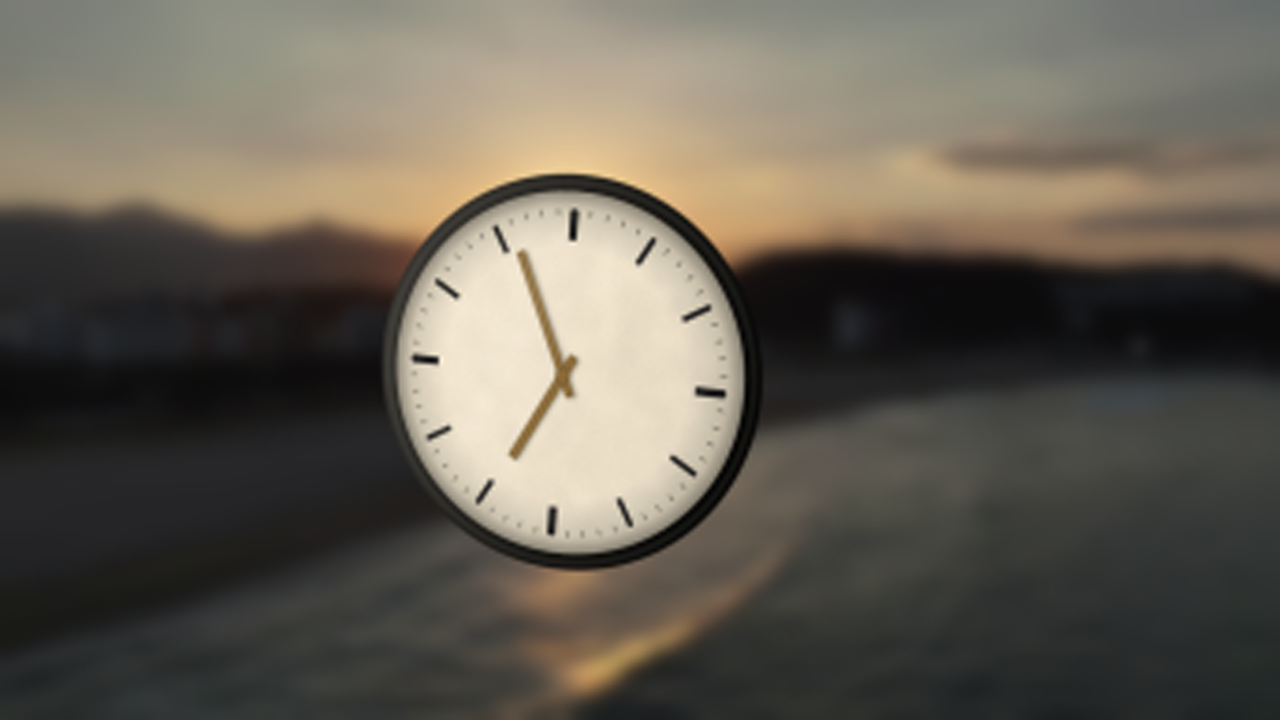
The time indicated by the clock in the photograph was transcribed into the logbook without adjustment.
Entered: 6:56
